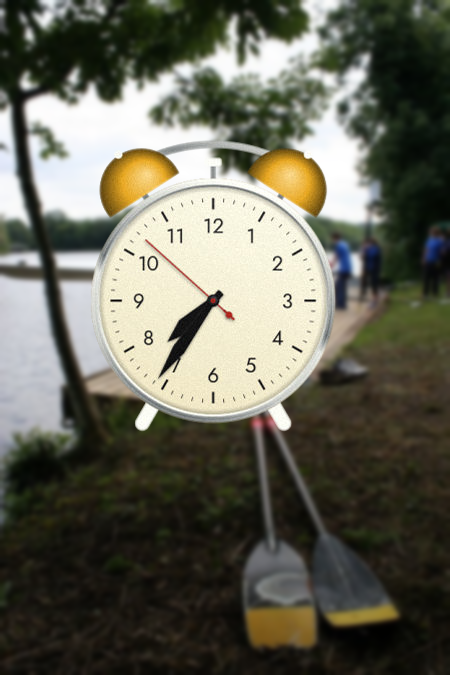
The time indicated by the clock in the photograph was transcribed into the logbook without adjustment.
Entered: 7:35:52
